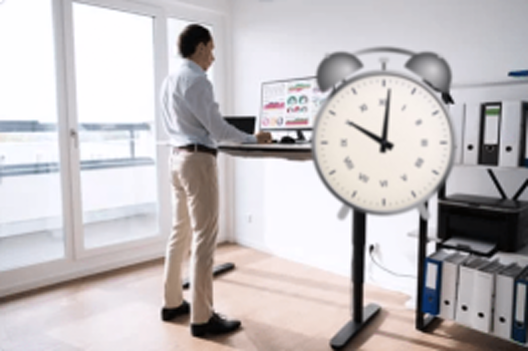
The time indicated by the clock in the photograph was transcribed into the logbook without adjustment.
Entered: 10:01
